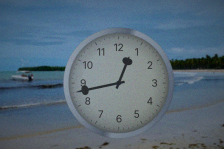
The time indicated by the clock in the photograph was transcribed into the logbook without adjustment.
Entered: 12:43
